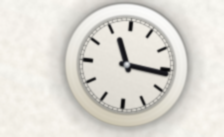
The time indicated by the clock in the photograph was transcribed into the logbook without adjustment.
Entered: 11:16
